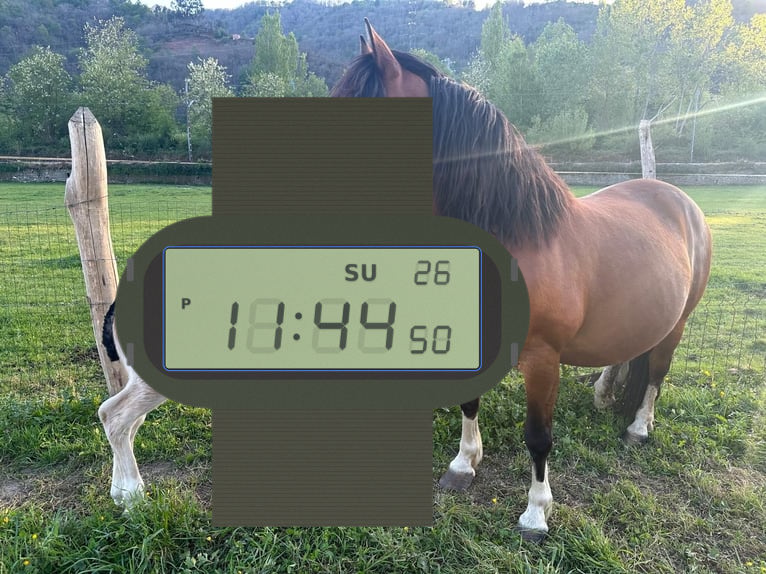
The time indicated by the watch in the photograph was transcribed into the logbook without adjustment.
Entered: 11:44:50
